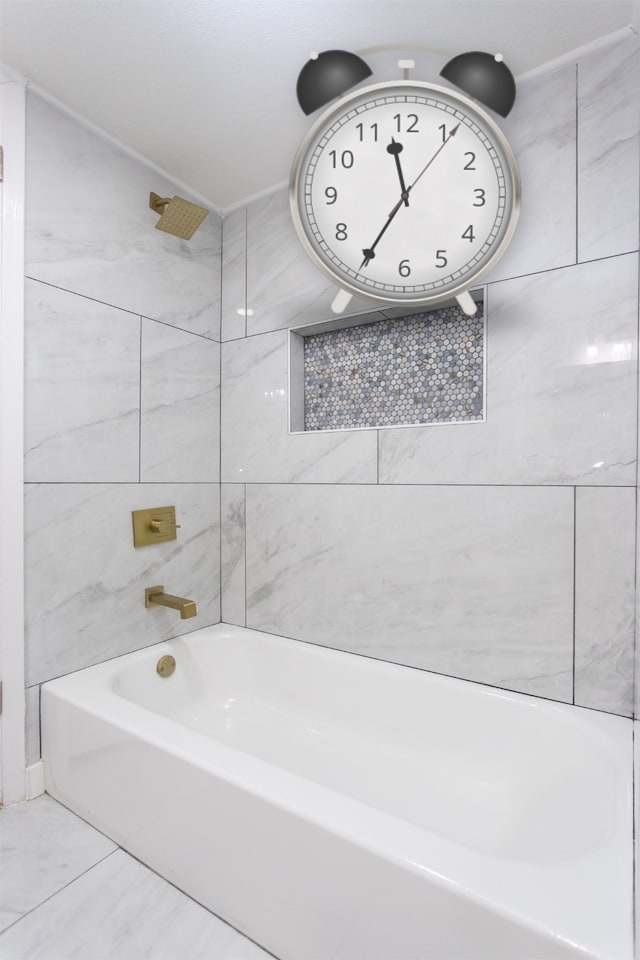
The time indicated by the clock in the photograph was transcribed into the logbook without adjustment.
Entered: 11:35:06
